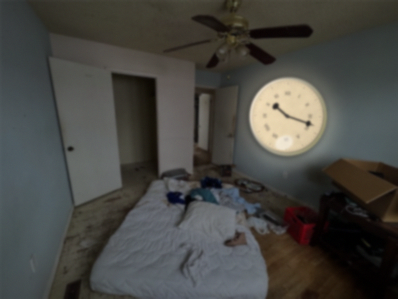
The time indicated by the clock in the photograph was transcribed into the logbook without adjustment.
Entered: 10:18
